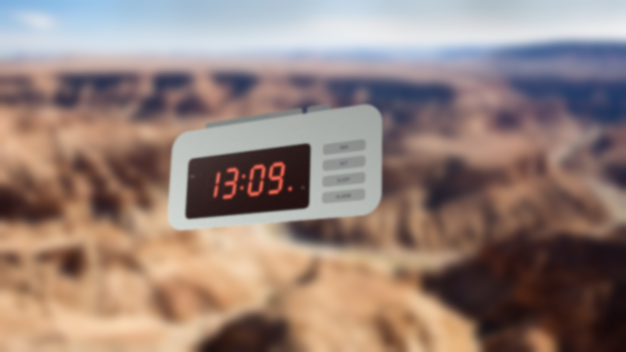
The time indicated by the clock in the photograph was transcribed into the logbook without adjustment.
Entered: 13:09
